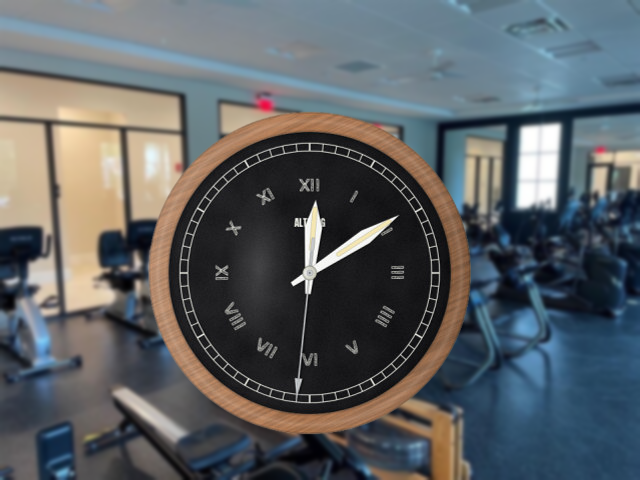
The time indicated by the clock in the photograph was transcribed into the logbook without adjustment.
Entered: 12:09:31
